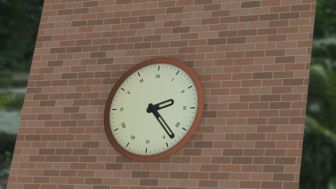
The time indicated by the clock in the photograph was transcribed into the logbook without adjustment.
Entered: 2:23
